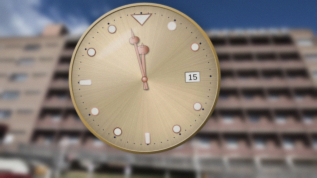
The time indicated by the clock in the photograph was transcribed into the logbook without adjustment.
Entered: 11:58
